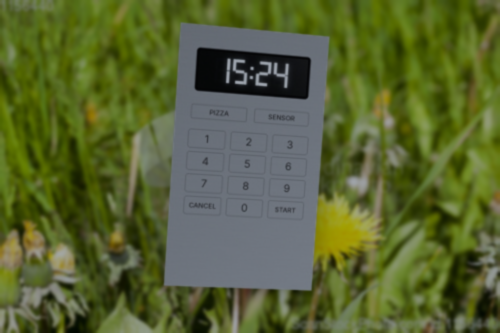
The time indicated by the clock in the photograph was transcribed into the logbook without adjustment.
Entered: 15:24
